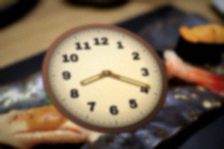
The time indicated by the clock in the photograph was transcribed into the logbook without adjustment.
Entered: 8:19
